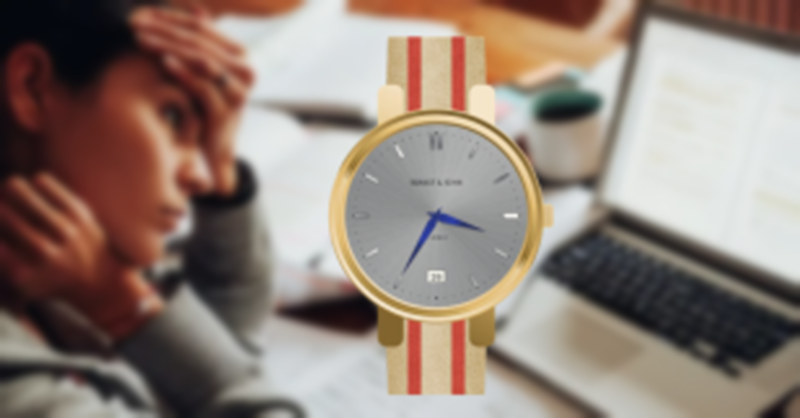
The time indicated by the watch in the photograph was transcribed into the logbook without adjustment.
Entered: 3:35
